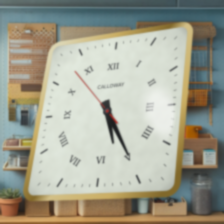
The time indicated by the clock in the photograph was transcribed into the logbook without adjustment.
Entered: 5:24:53
